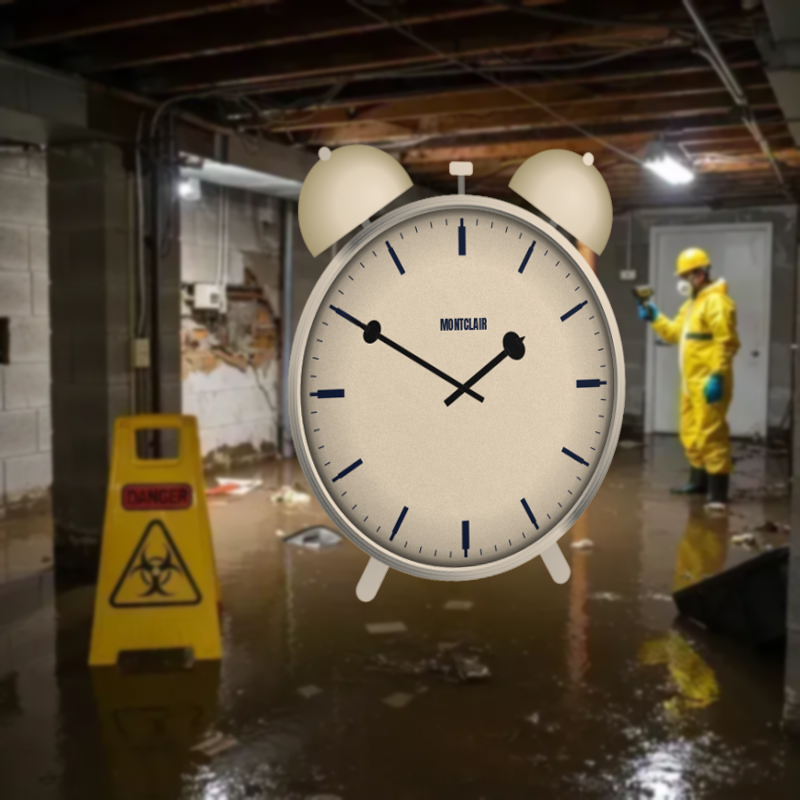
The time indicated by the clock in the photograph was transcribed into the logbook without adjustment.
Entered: 1:50
